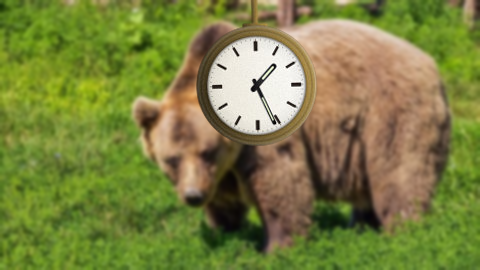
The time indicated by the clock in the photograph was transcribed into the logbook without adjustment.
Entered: 1:26
